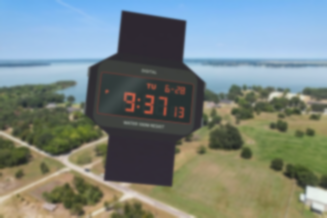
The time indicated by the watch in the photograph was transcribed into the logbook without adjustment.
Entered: 9:37
